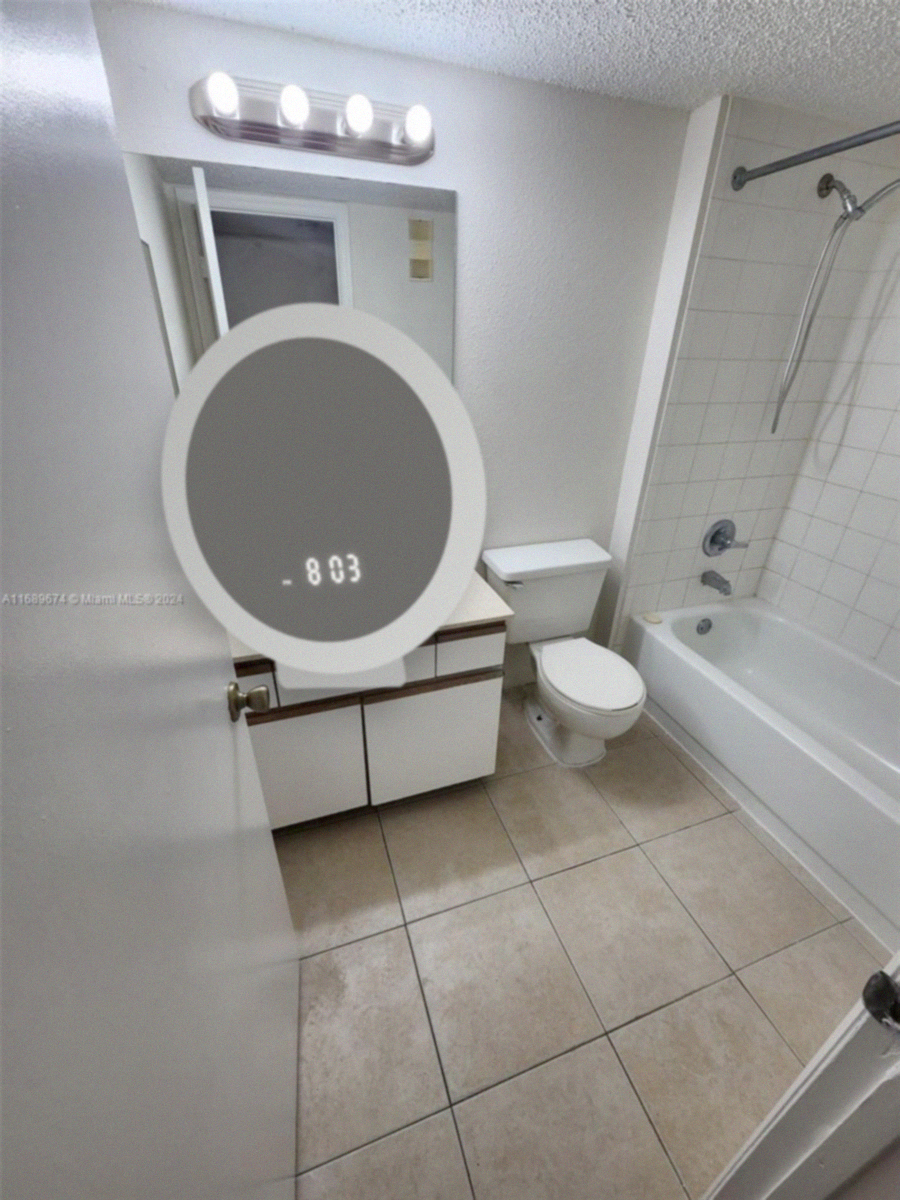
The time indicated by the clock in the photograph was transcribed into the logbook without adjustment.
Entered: 8:03
